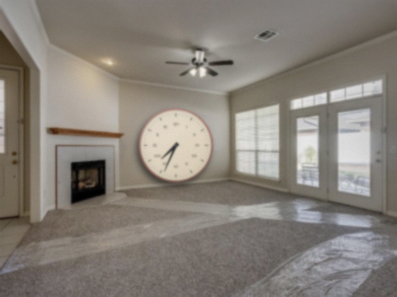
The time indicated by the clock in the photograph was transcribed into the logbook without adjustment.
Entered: 7:34
